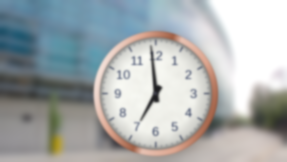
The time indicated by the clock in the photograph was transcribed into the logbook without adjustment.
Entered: 6:59
